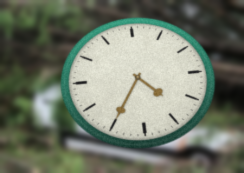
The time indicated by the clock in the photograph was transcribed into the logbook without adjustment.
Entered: 4:35
